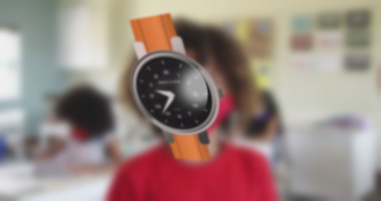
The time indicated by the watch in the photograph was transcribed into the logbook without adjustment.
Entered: 9:37
